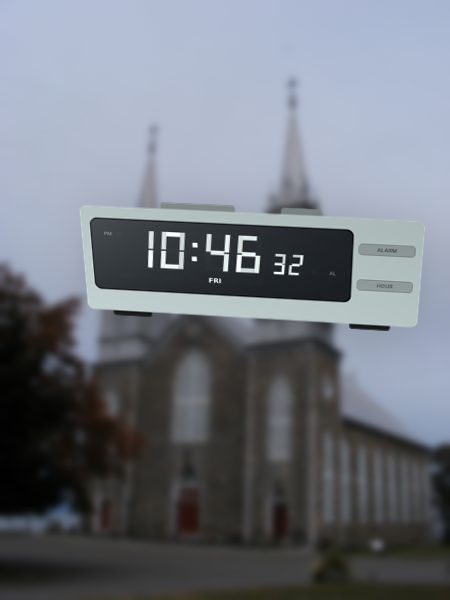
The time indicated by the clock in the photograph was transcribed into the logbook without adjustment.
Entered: 10:46:32
